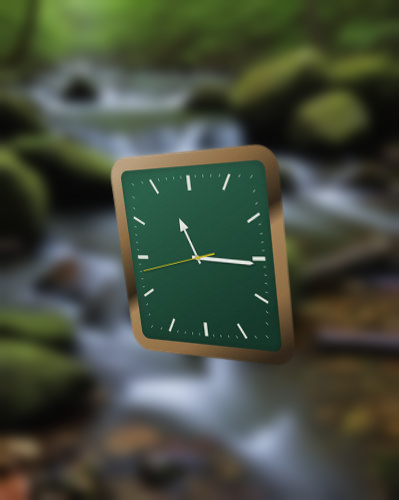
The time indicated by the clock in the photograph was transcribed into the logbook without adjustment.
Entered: 11:15:43
